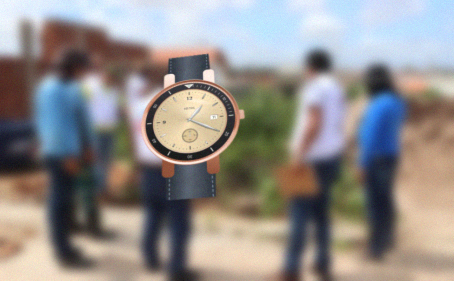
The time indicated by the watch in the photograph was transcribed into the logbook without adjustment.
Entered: 1:20
